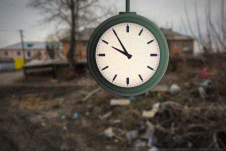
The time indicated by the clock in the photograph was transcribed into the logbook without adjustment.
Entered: 9:55
